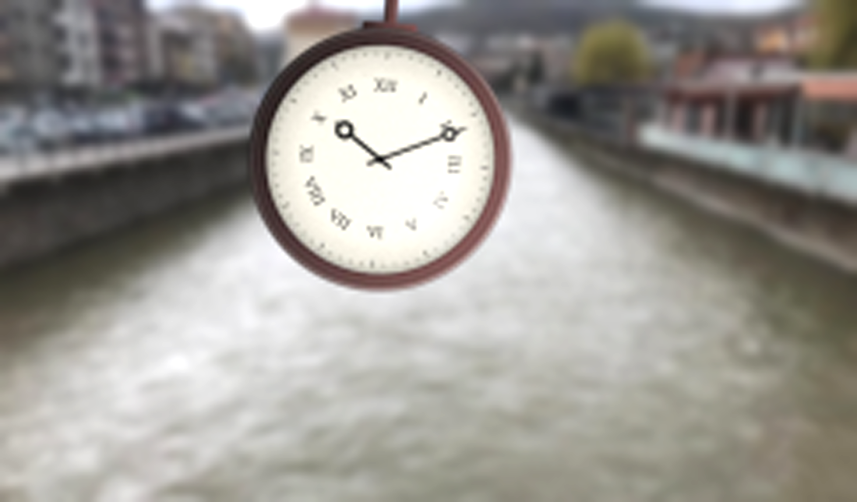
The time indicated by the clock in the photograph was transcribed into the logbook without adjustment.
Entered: 10:11
